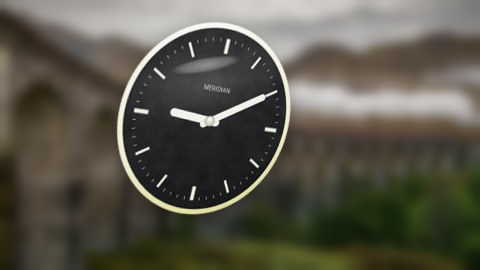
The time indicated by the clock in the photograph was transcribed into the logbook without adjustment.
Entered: 9:10
